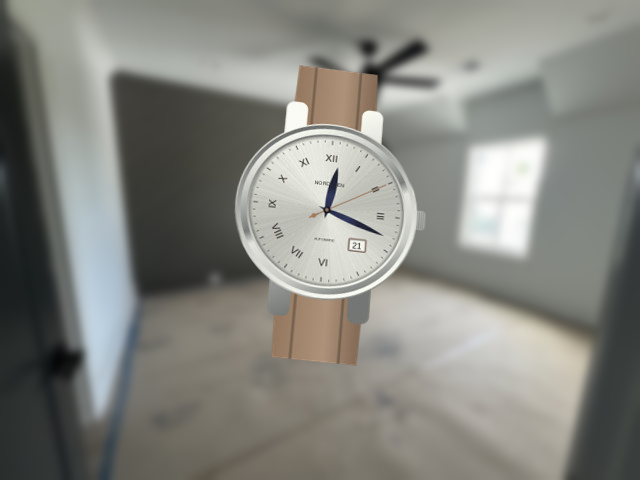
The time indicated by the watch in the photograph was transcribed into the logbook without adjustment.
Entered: 12:18:10
